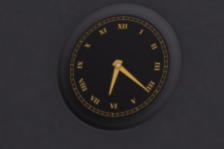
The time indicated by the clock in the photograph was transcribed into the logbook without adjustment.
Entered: 6:21
